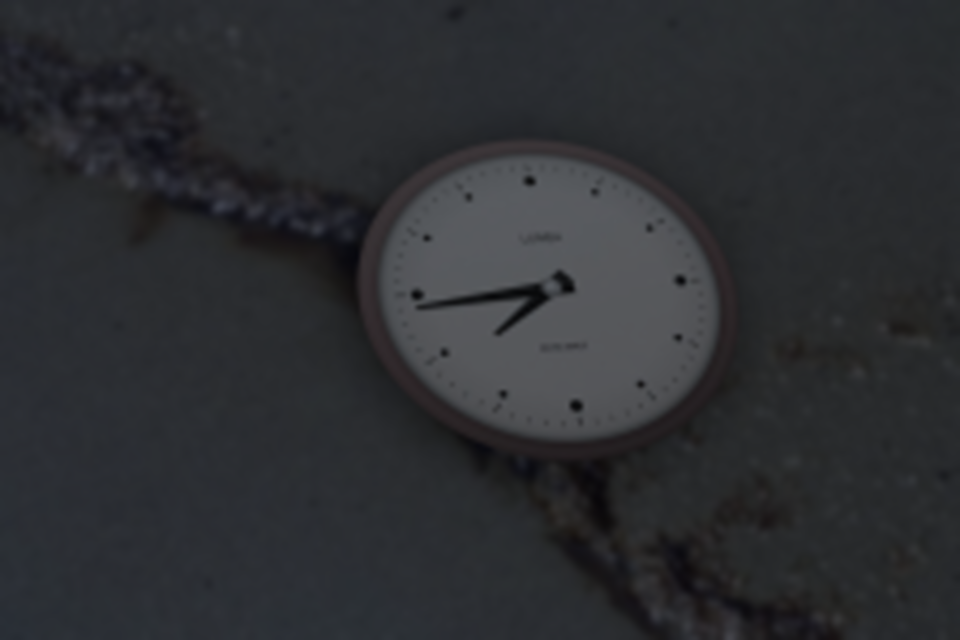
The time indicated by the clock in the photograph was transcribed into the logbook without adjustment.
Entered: 7:44
